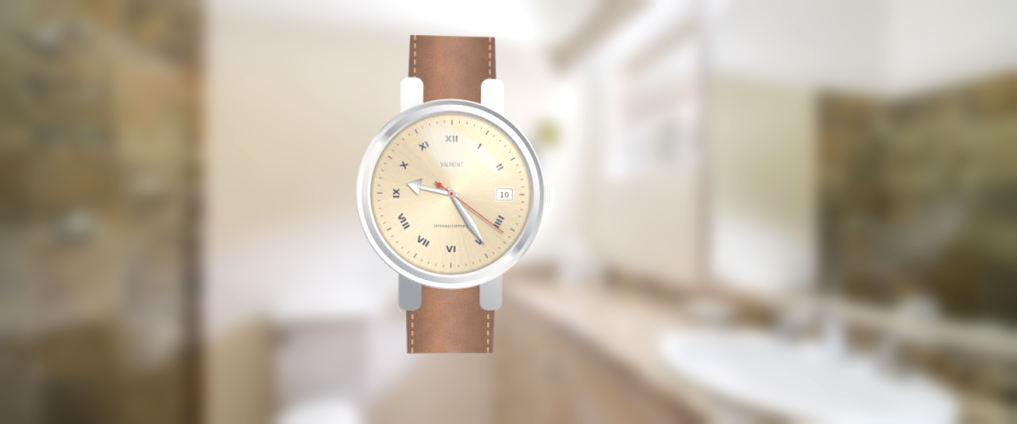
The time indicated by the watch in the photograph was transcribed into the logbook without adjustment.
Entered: 9:24:21
